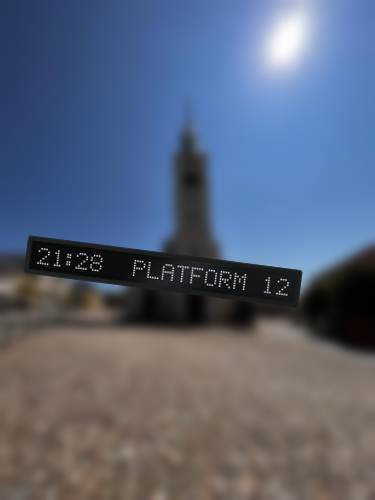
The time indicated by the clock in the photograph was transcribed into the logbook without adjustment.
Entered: 21:28
